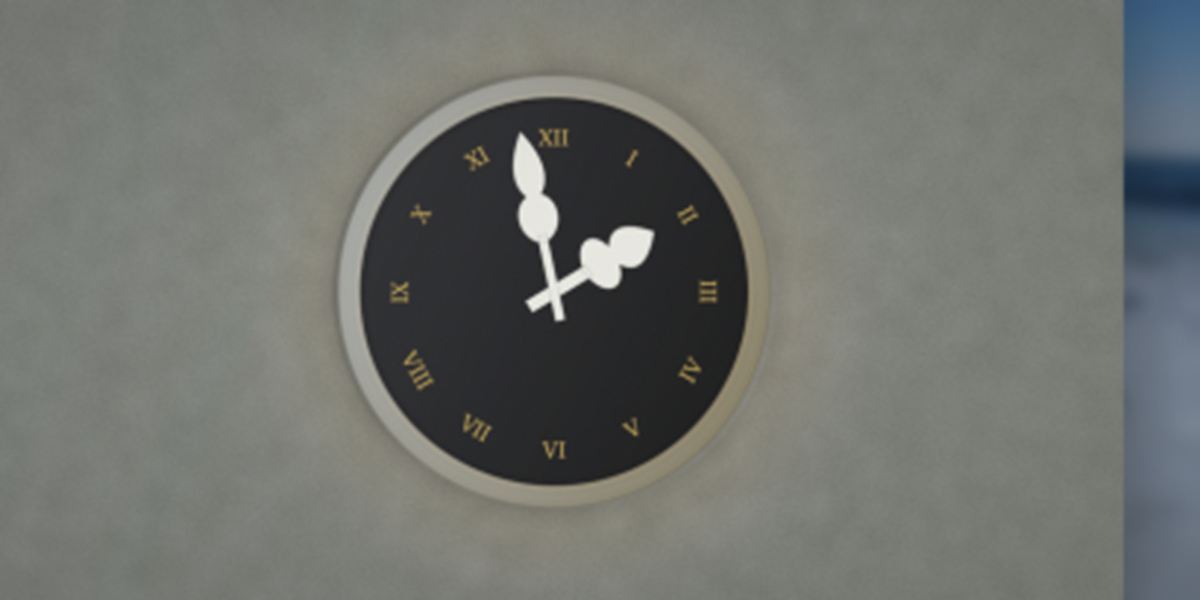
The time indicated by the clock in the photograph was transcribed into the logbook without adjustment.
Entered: 1:58
